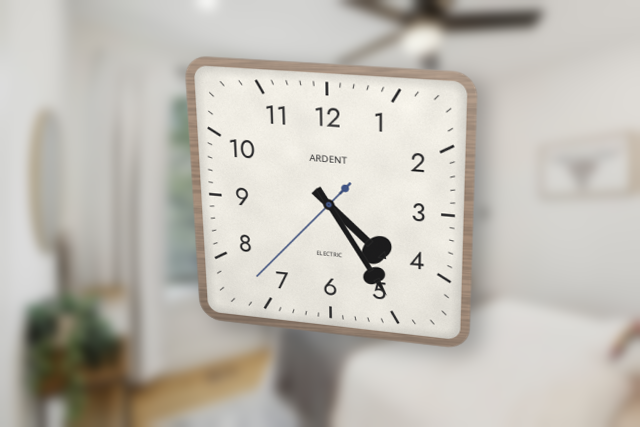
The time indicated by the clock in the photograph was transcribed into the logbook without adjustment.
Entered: 4:24:37
